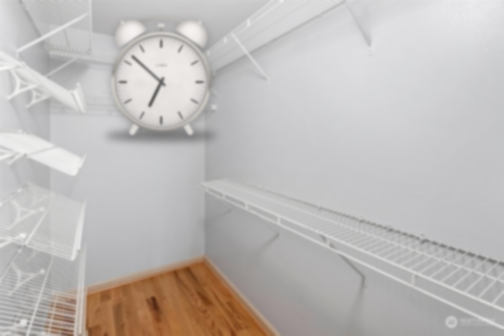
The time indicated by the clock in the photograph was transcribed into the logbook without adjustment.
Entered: 6:52
